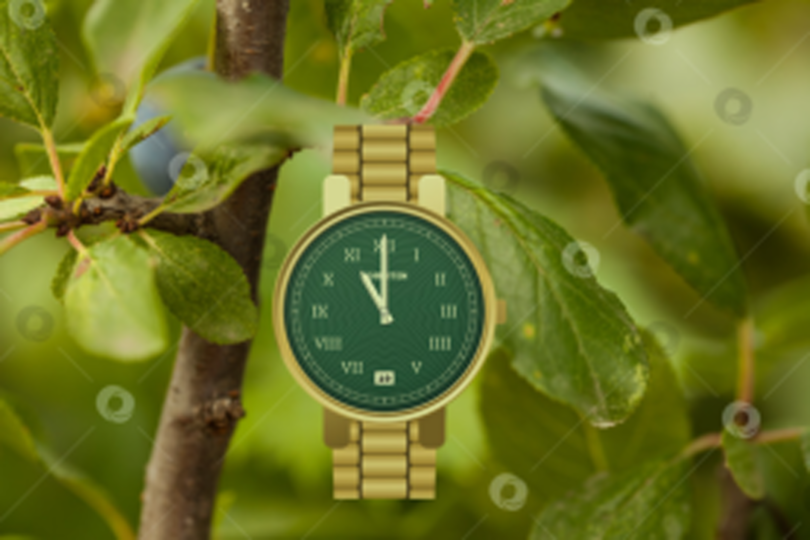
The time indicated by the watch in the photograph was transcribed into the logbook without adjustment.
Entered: 11:00
